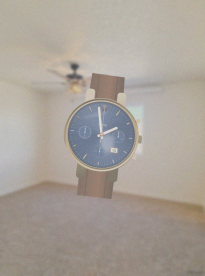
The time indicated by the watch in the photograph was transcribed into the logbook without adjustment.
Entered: 1:58
